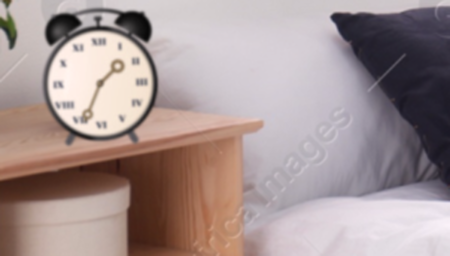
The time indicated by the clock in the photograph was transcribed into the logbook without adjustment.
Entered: 1:34
